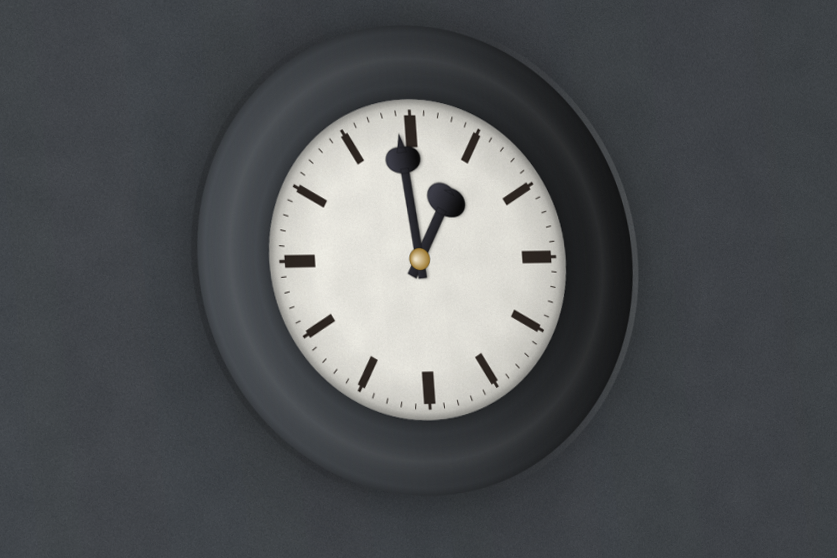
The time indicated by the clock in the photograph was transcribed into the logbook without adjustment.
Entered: 12:59
